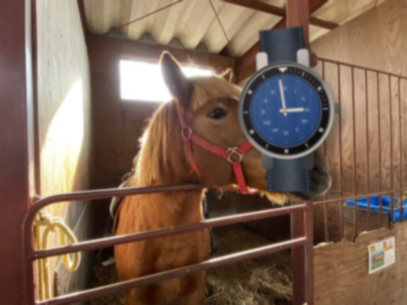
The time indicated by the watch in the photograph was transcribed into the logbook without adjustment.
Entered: 2:59
